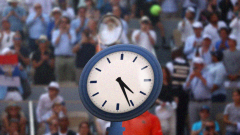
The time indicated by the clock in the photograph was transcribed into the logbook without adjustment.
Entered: 4:26
